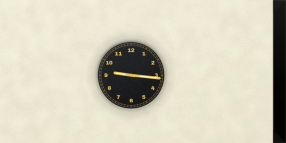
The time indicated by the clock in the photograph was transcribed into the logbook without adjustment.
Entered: 9:16
